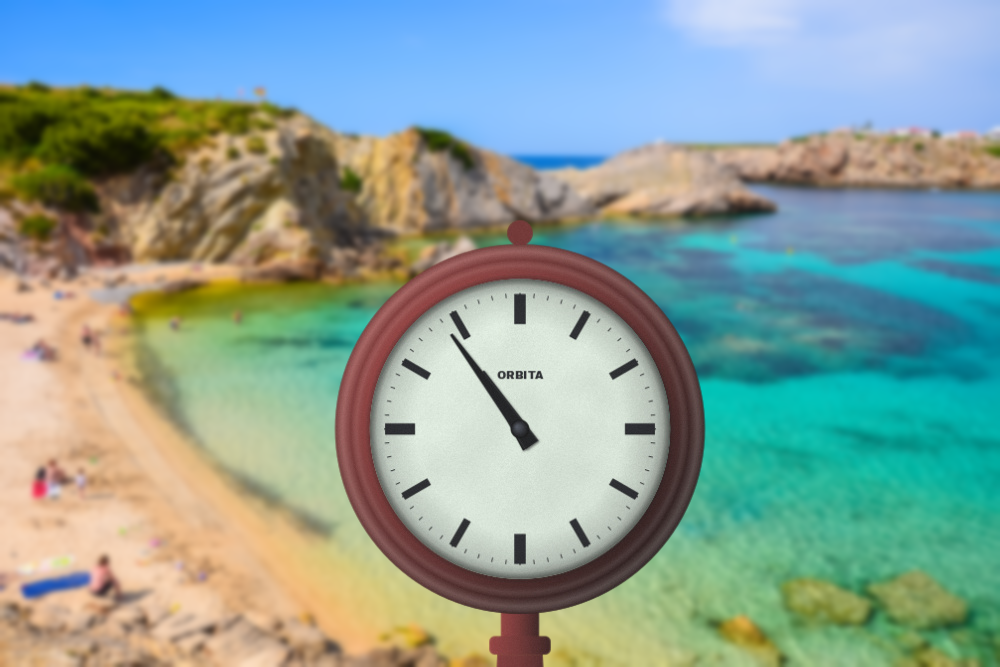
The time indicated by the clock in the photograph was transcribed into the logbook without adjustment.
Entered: 10:54
